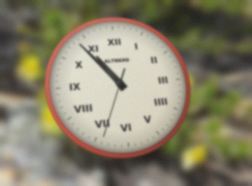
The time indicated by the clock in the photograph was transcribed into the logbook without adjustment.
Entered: 10:53:34
